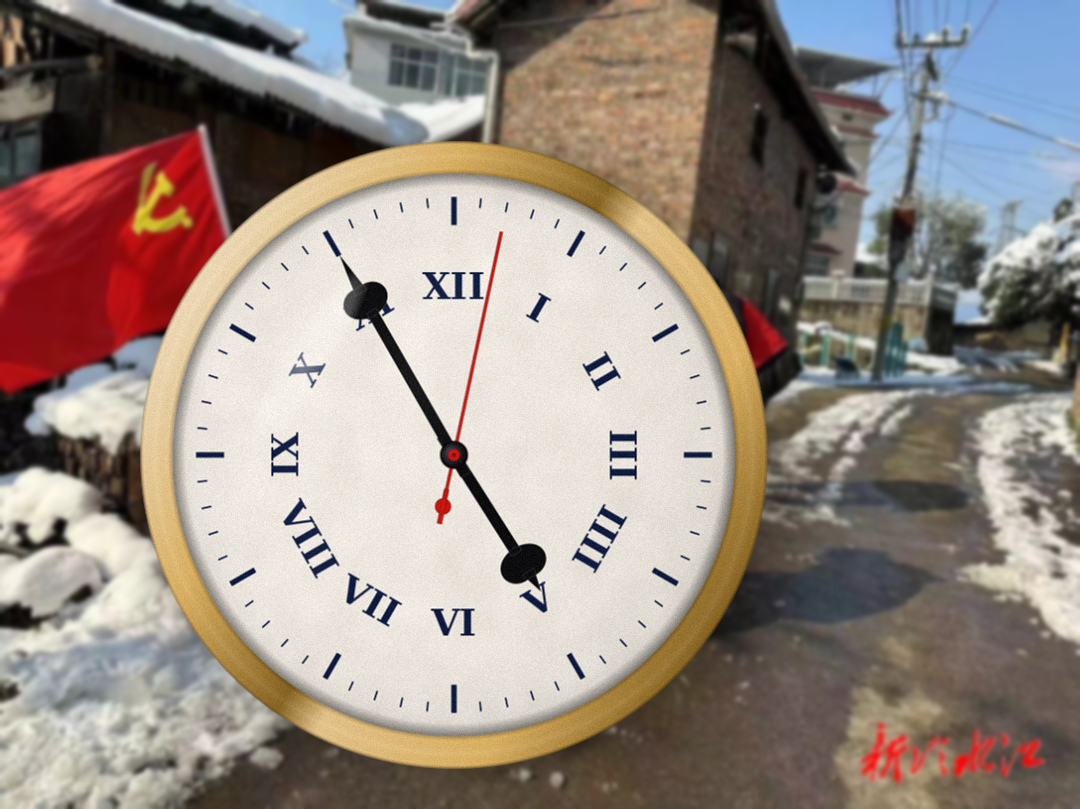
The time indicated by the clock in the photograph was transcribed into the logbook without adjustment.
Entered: 4:55:02
